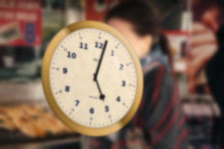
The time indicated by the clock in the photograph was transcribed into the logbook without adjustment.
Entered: 5:02
